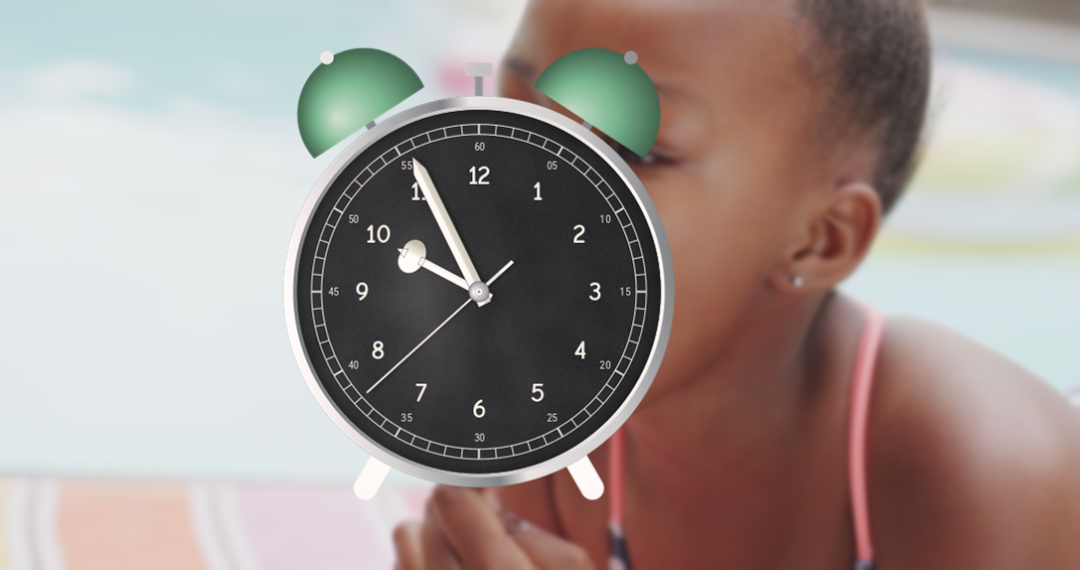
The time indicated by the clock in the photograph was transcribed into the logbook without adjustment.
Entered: 9:55:38
